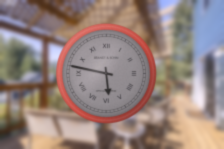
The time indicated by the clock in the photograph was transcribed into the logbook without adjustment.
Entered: 5:47
